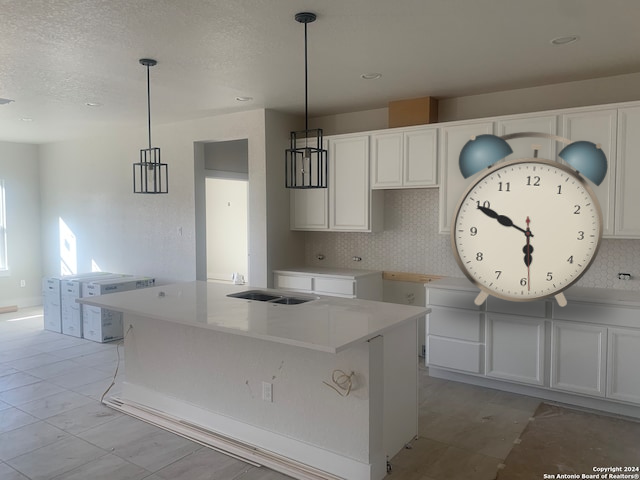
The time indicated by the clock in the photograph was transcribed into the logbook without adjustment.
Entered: 5:49:29
